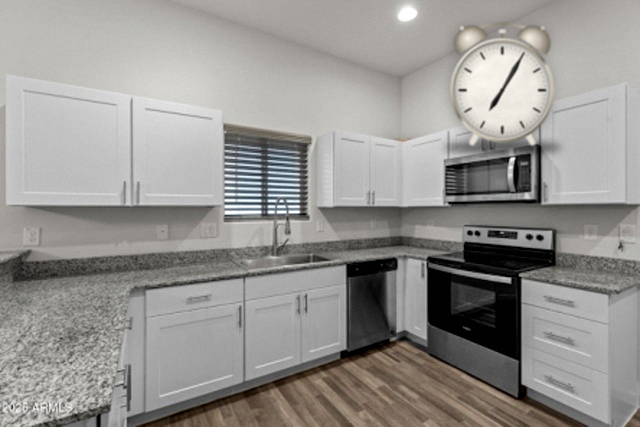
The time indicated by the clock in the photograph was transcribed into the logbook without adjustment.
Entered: 7:05
